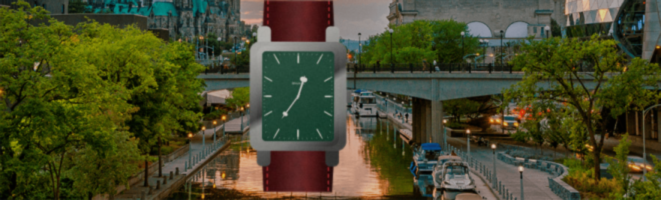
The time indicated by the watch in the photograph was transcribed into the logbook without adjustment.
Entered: 12:36
